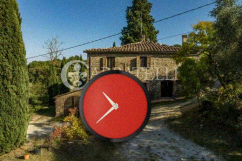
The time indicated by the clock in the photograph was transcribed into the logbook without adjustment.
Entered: 10:38
